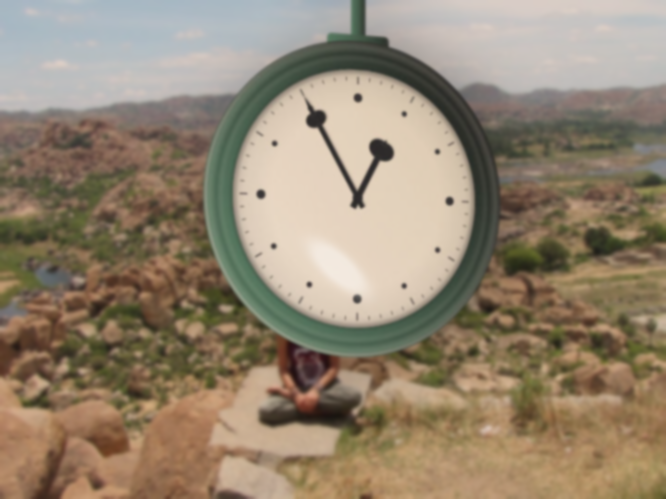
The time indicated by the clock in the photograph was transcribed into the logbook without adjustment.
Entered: 12:55
